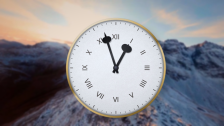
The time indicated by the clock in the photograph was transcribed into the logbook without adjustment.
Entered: 12:57
